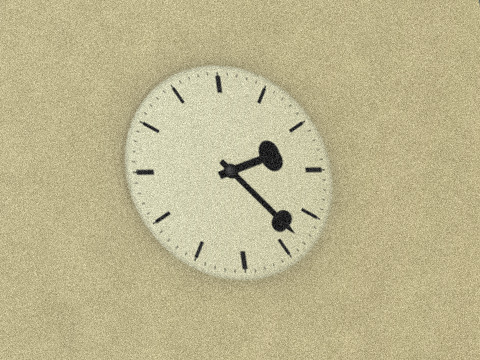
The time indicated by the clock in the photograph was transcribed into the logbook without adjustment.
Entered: 2:23
